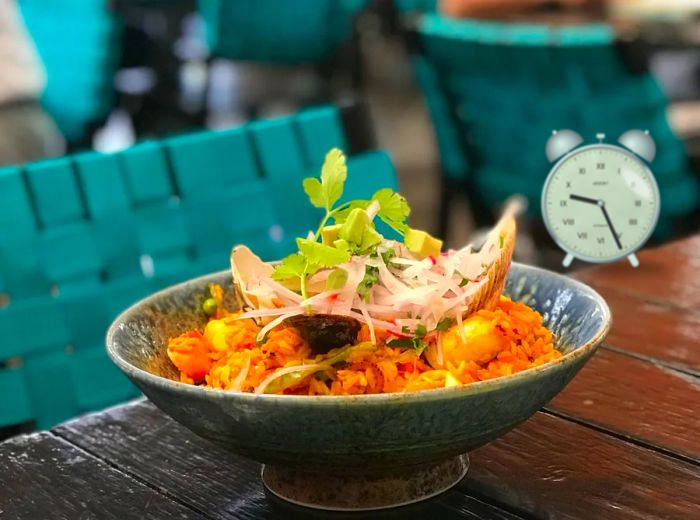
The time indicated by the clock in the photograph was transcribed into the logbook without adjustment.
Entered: 9:26
